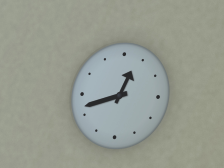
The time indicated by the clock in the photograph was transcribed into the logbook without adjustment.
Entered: 12:42
